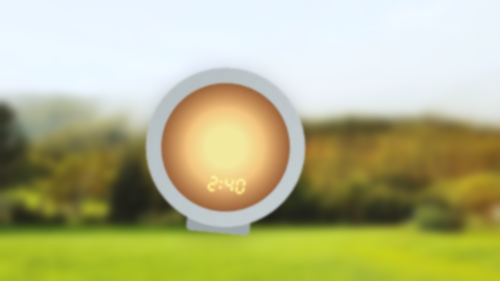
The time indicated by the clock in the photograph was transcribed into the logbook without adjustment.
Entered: 2:40
